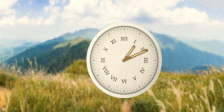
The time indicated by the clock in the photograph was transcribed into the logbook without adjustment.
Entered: 1:11
